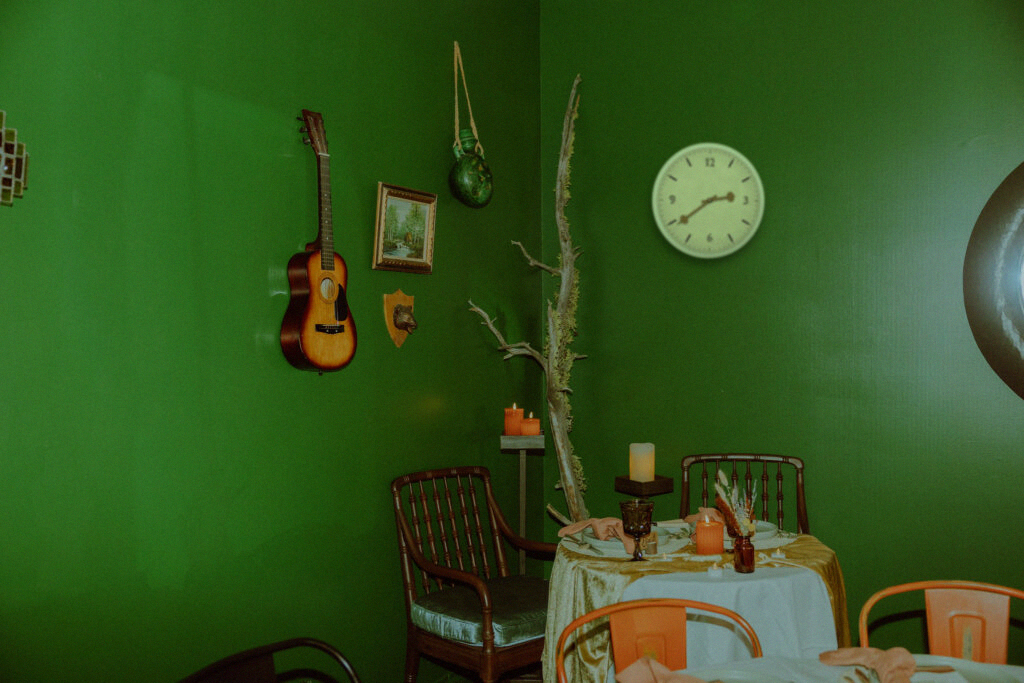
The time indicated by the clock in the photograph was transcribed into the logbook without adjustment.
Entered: 2:39
